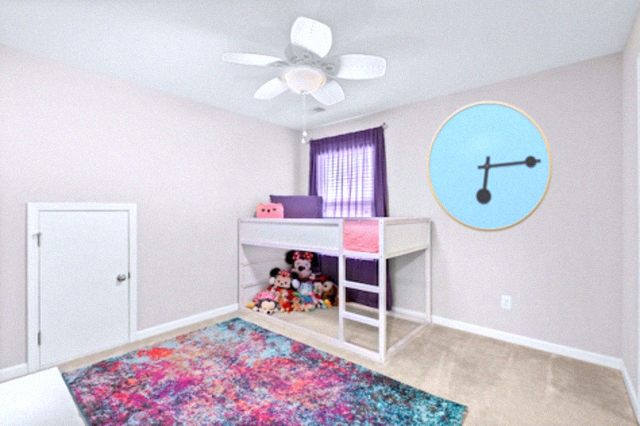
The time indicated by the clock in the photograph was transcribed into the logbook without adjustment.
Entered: 6:14
